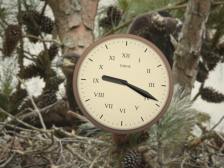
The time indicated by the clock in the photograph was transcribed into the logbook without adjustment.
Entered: 9:19
